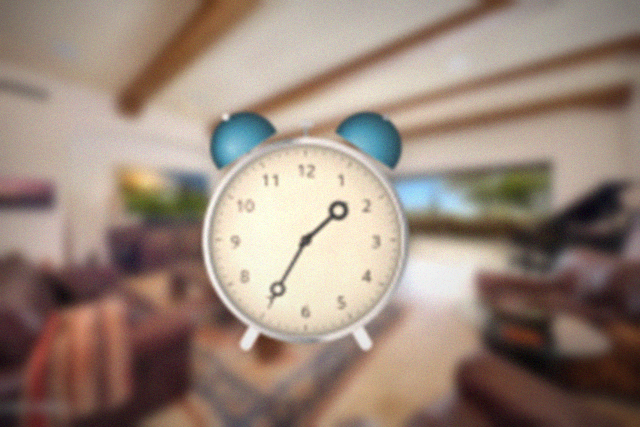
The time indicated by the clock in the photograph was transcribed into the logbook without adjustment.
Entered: 1:35
